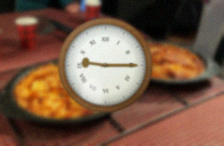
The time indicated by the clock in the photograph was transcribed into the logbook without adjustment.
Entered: 9:15
